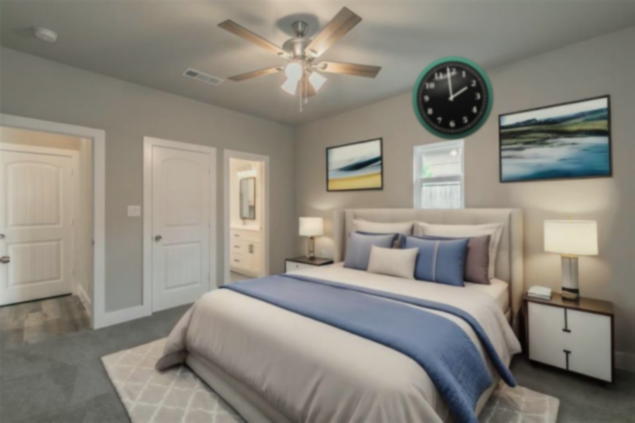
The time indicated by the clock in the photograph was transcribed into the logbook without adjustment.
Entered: 1:59
